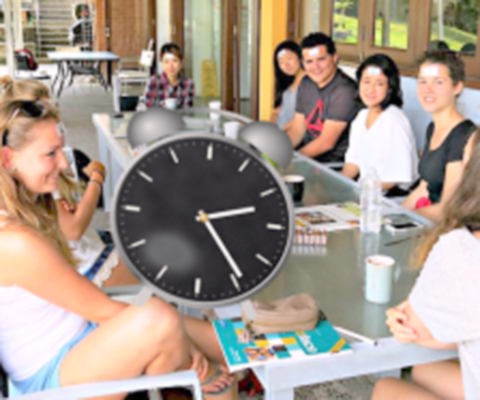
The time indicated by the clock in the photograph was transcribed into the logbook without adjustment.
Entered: 2:24
